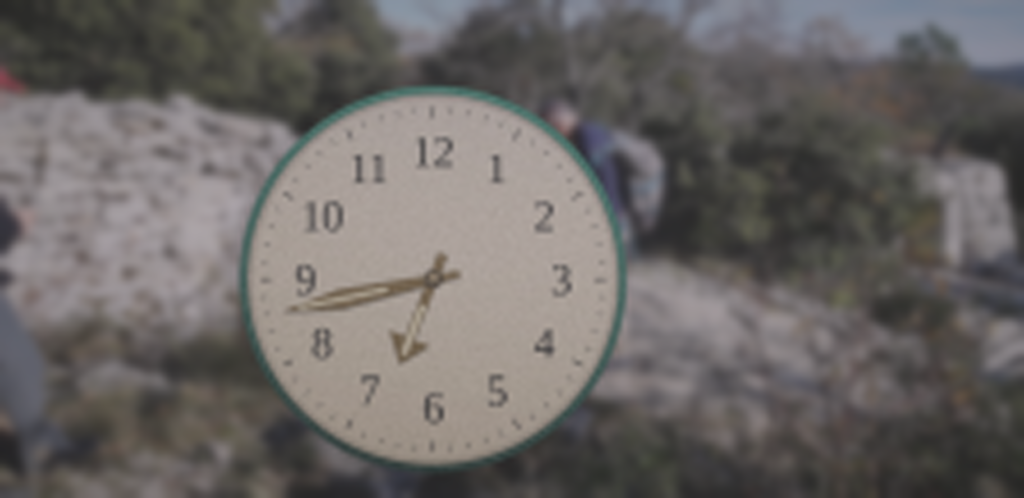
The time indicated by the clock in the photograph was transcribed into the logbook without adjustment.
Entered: 6:43
